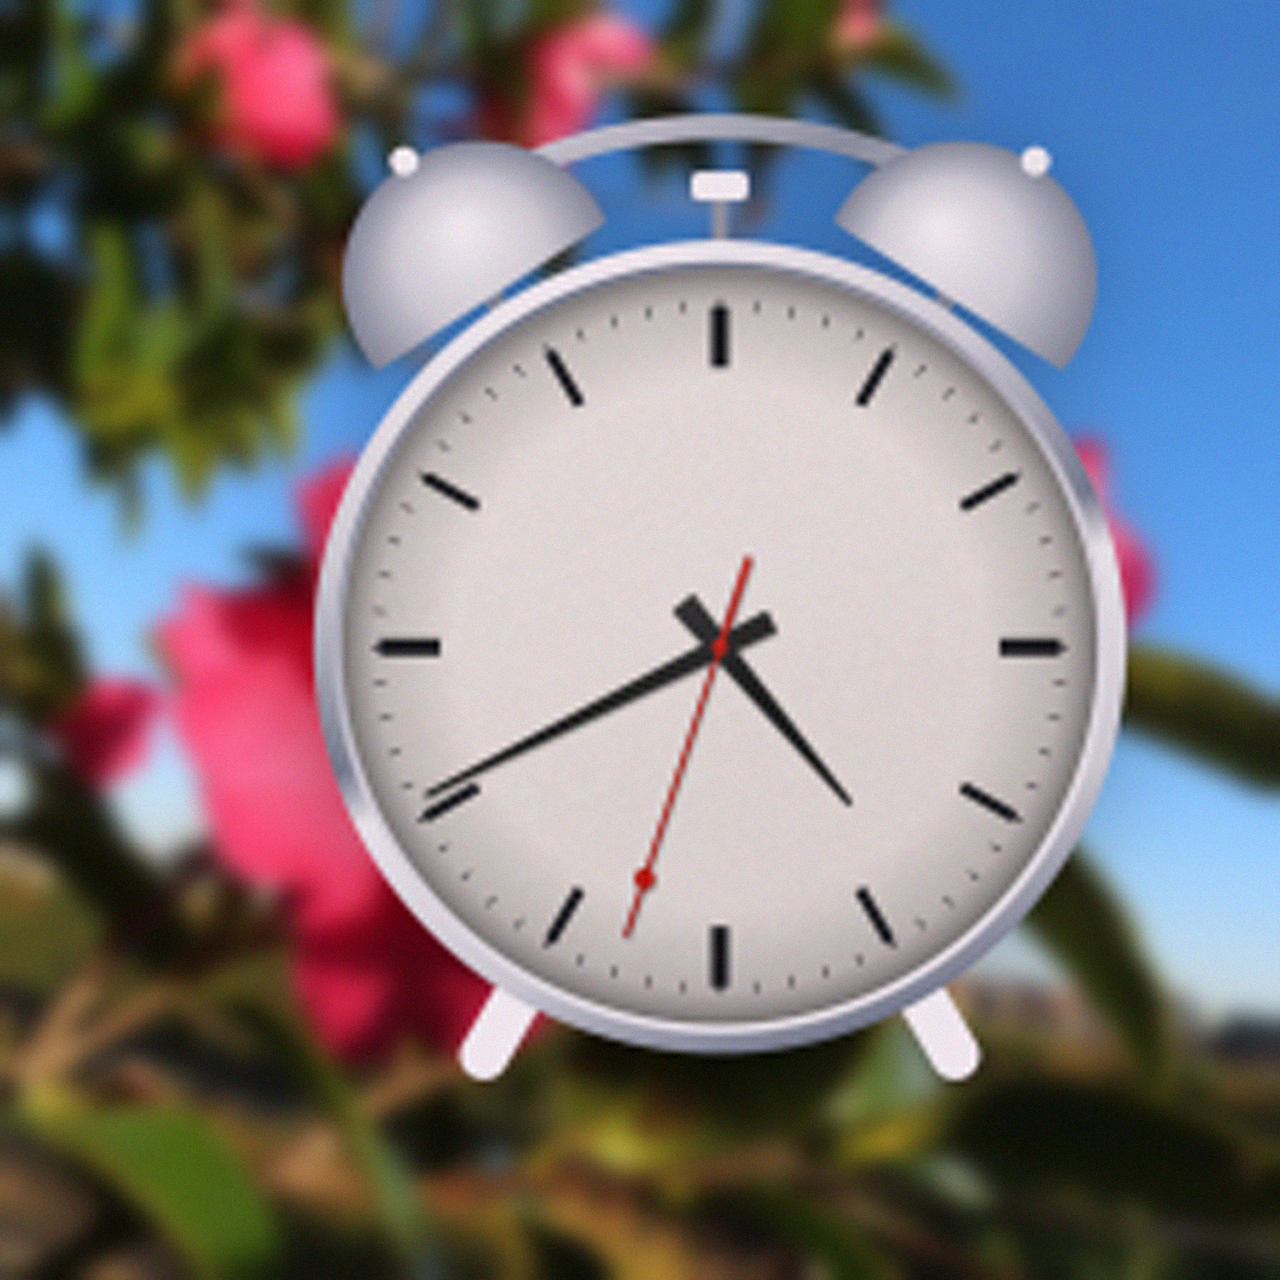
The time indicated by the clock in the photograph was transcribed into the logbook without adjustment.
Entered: 4:40:33
